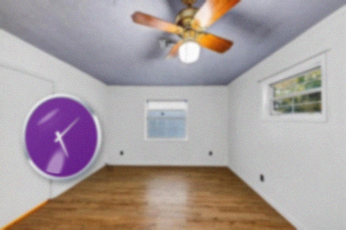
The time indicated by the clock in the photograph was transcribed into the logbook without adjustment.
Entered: 5:08
